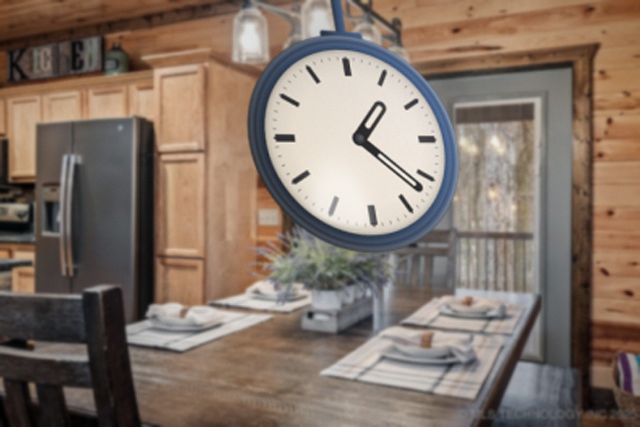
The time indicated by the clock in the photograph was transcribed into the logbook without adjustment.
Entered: 1:22
